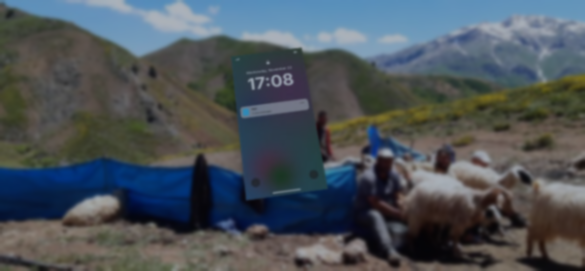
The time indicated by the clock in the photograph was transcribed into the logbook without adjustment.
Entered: 17:08
